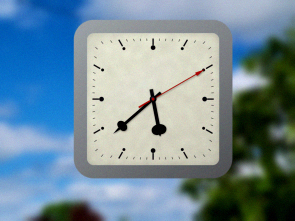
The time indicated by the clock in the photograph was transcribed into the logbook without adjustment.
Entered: 5:38:10
